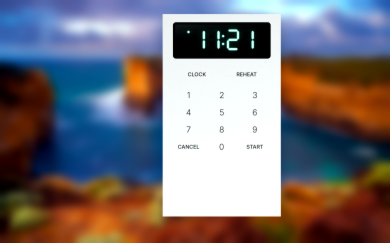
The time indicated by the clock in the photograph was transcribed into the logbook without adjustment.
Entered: 11:21
